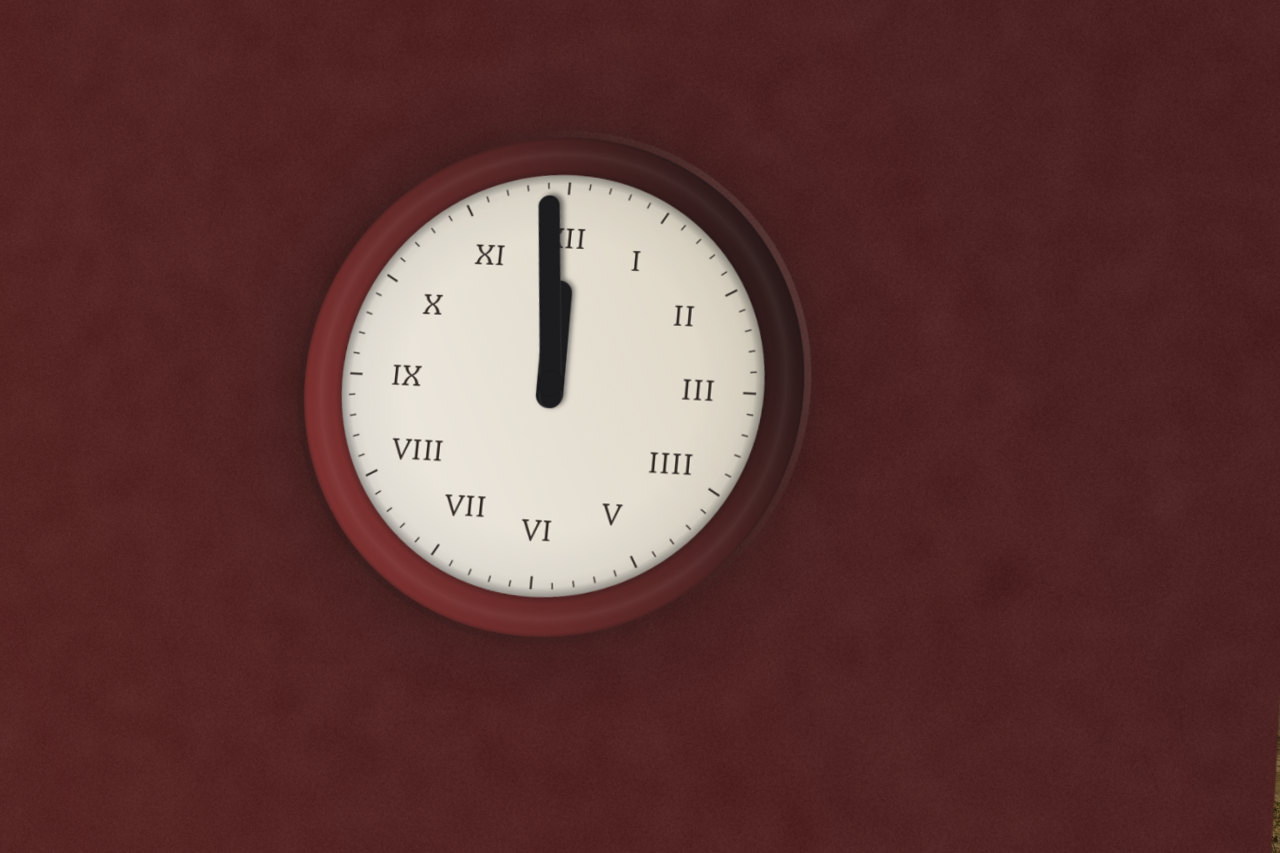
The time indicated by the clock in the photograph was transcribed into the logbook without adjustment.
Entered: 11:59
